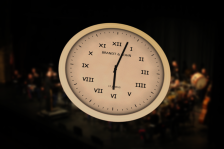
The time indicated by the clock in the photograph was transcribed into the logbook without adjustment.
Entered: 6:03
